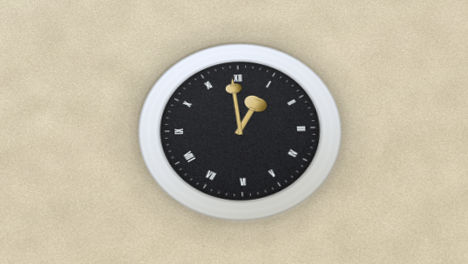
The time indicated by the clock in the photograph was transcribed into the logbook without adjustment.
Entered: 12:59
